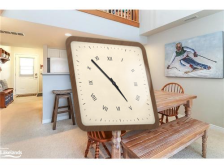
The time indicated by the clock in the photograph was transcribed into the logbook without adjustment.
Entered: 4:53
